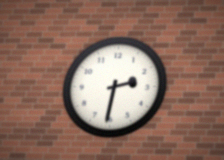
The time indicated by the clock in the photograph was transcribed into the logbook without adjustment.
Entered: 2:31
